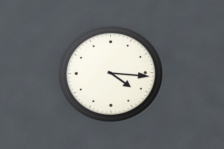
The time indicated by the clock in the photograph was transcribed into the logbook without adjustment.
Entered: 4:16
